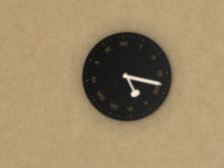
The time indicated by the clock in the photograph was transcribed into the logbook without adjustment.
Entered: 5:18
